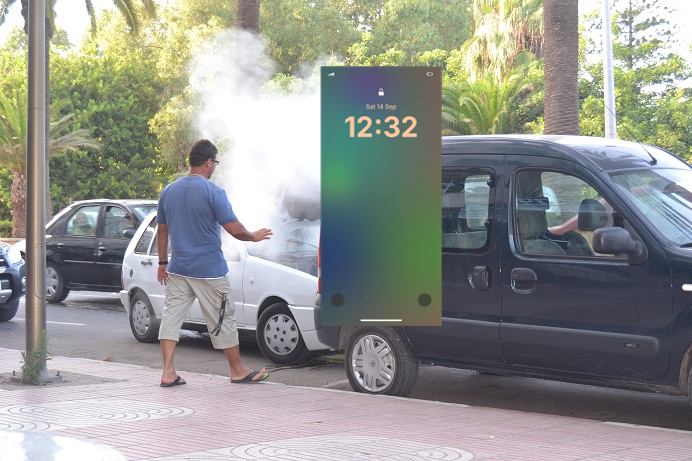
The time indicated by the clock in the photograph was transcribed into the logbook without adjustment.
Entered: 12:32
